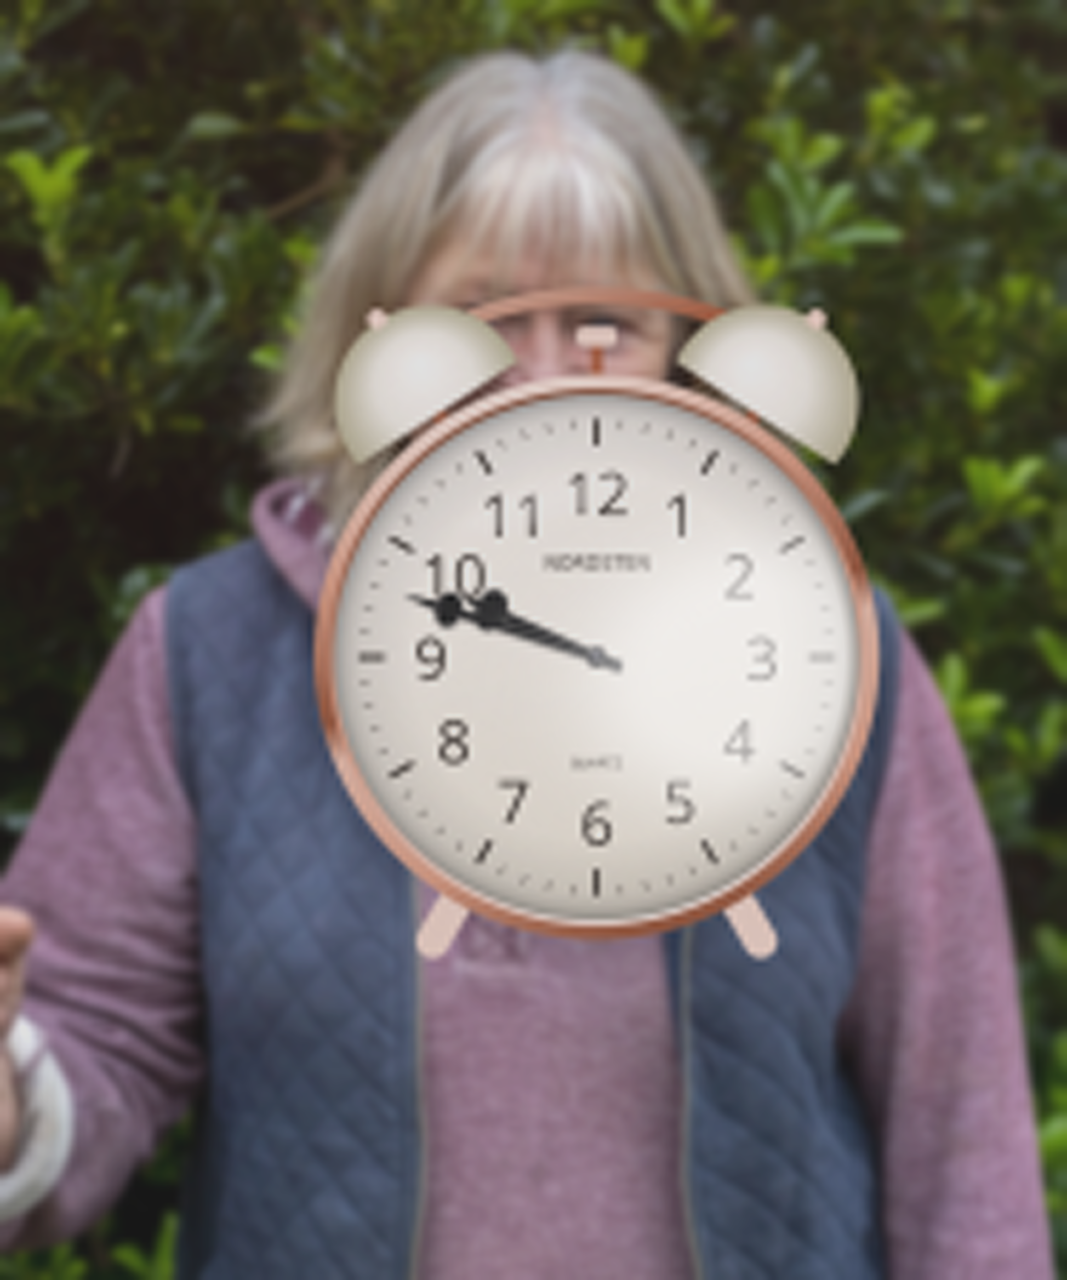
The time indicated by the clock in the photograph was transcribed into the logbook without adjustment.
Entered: 9:48
